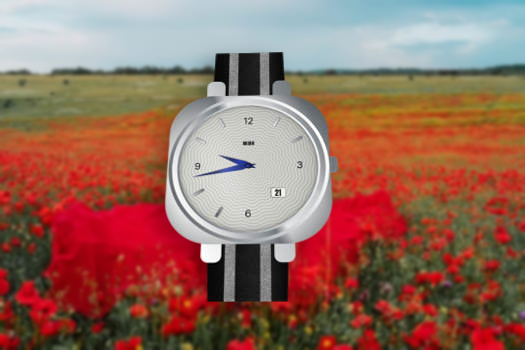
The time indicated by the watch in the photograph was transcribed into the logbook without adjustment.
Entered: 9:43
